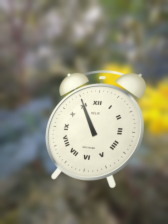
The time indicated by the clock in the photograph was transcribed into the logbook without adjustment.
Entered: 10:55
